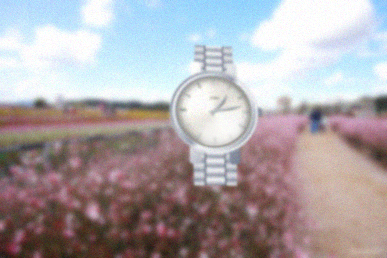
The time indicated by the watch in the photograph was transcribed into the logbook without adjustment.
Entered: 1:13
